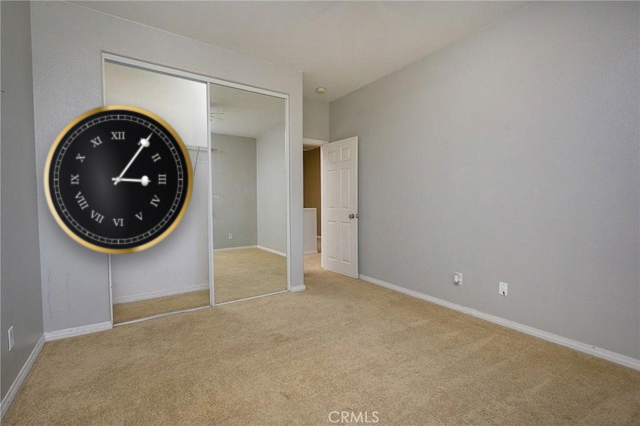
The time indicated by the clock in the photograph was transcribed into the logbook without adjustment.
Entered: 3:06
